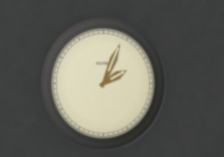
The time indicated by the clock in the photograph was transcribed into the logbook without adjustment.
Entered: 2:04
